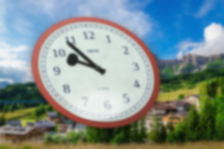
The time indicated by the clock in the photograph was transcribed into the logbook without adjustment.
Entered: 9:54
